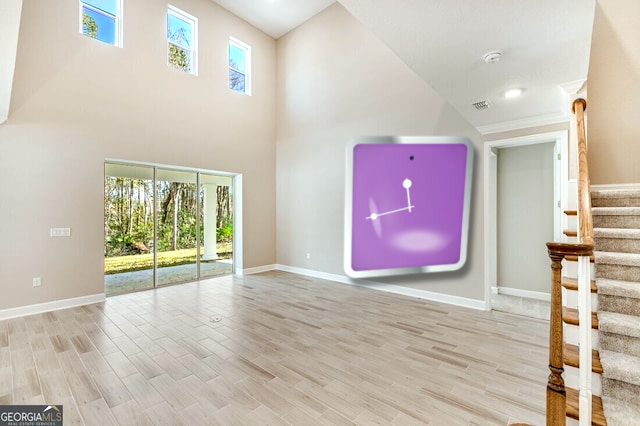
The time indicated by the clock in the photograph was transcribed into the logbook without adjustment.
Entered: 11:43
